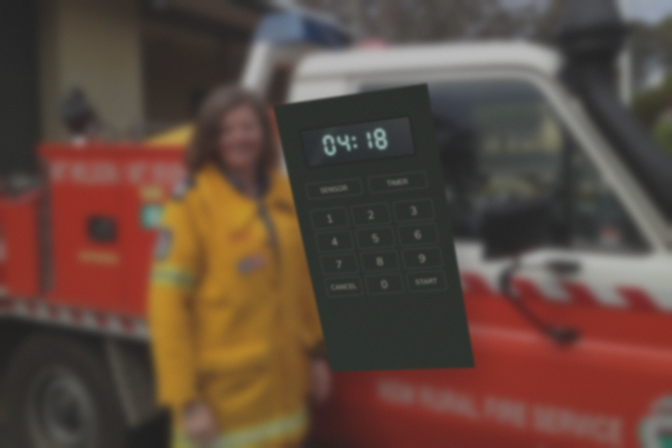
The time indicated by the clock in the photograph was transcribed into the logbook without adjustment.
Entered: 4:18
